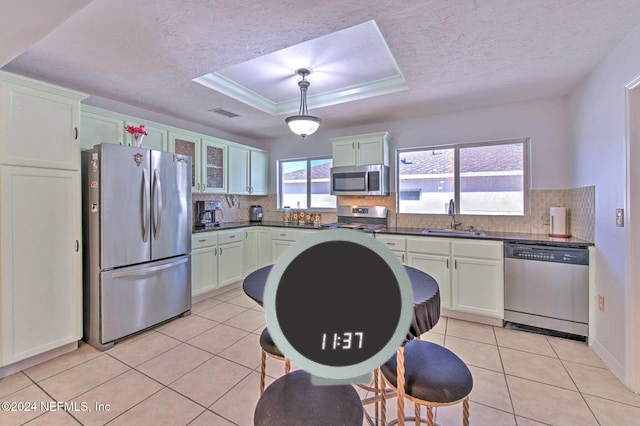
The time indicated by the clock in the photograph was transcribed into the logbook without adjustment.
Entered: 11:37
